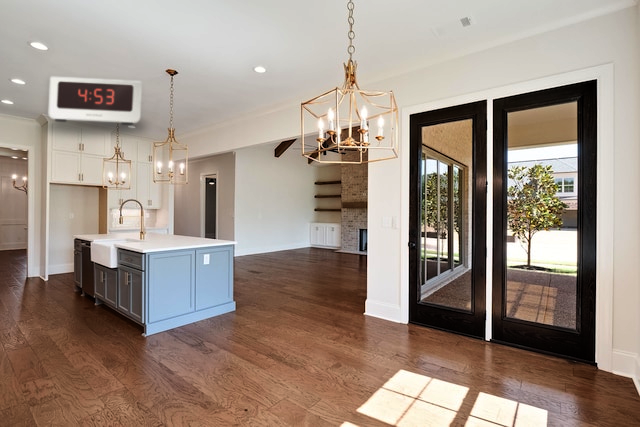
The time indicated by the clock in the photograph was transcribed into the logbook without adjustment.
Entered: 4:53
